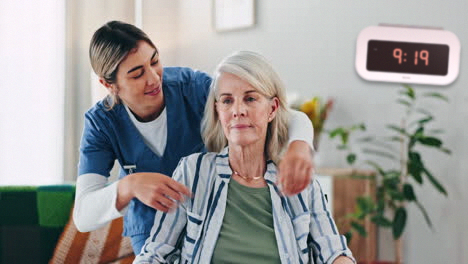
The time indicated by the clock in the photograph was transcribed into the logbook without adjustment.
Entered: 9:19
